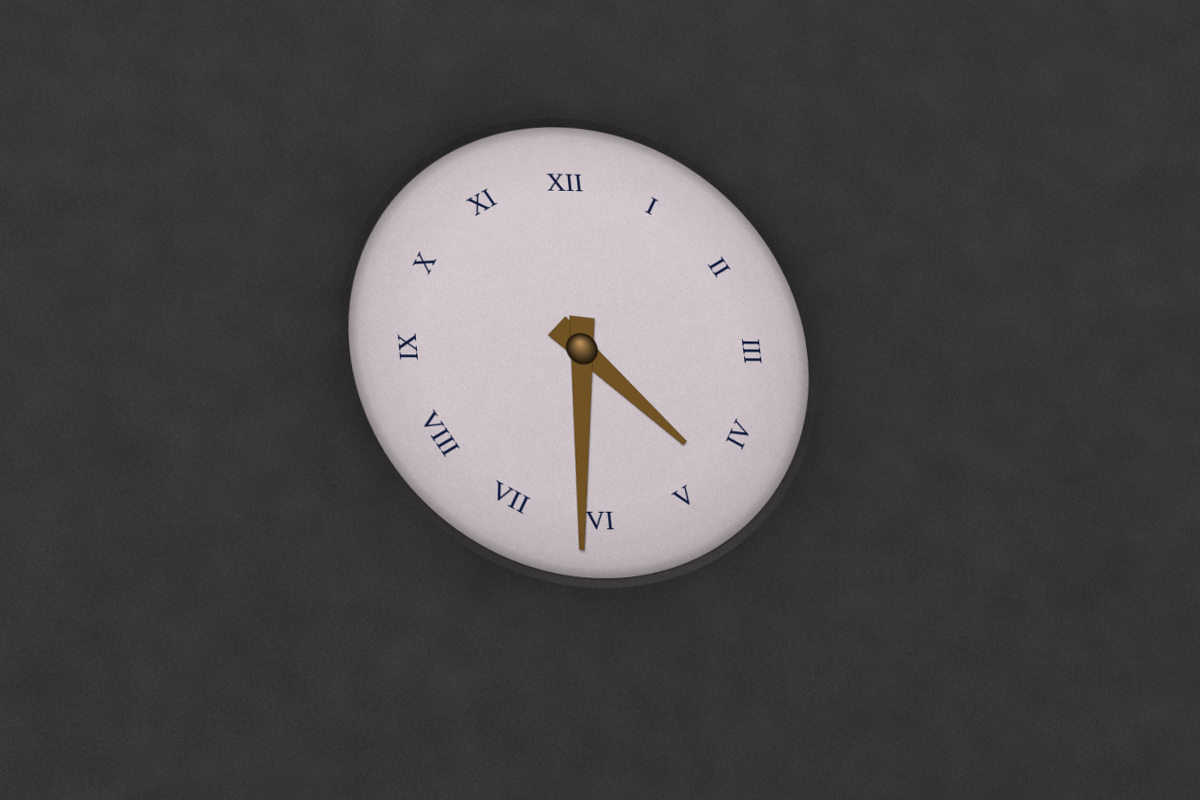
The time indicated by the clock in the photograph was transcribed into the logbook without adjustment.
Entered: 4:31
